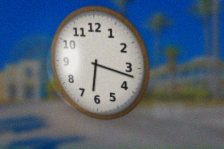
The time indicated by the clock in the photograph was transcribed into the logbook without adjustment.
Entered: 6:17
